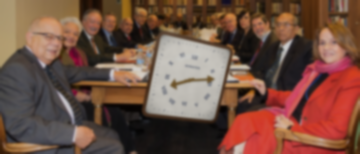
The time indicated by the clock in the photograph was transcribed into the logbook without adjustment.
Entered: 8:13
